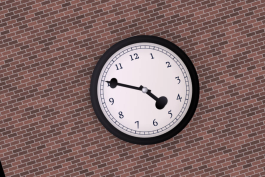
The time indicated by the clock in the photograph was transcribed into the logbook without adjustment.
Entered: 4:50
